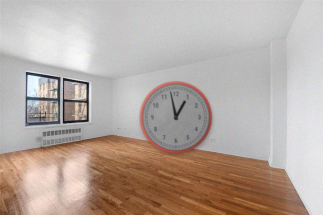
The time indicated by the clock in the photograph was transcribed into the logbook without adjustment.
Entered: 12:58
